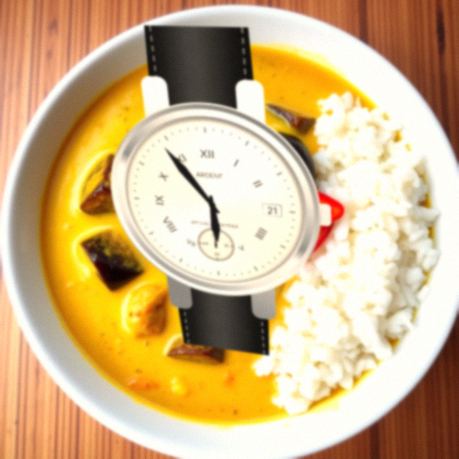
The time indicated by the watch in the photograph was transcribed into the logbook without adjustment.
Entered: 5:54
